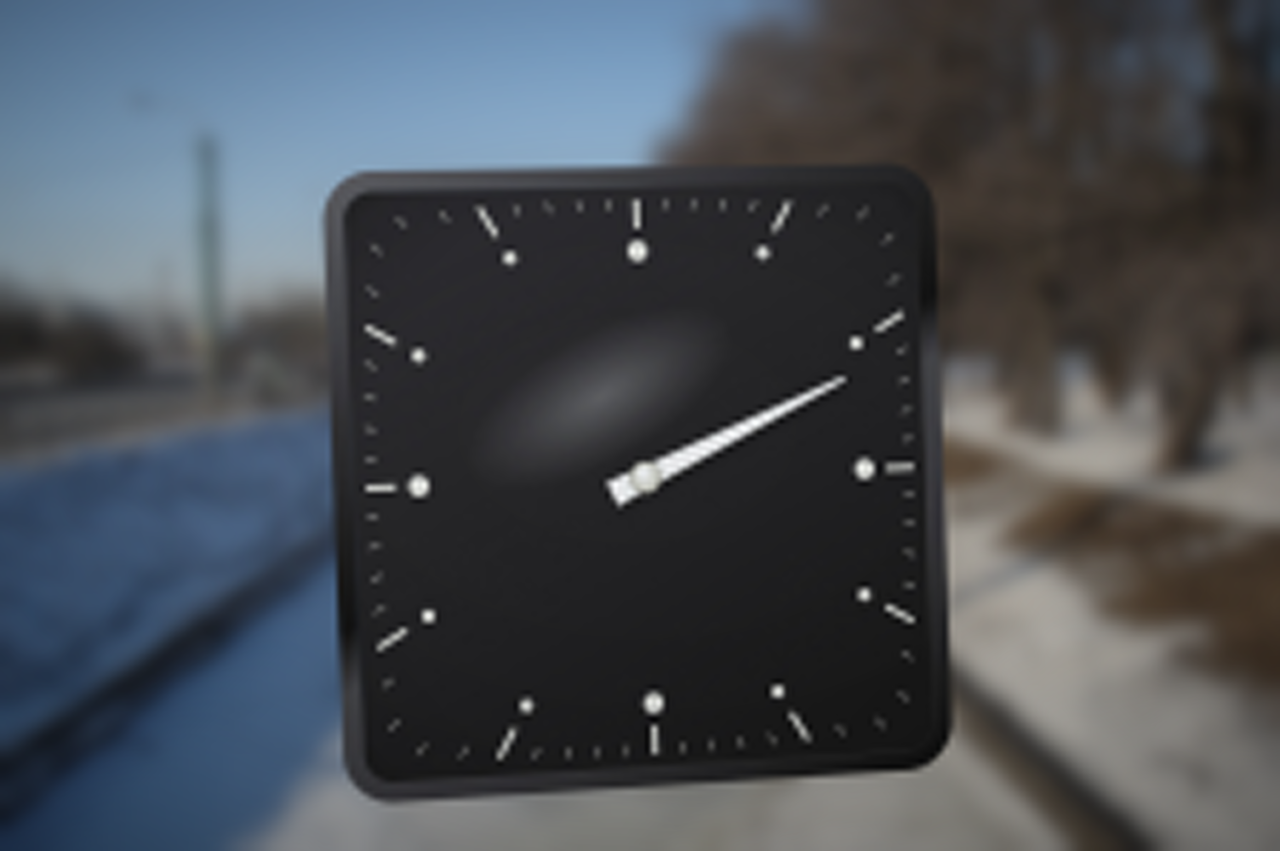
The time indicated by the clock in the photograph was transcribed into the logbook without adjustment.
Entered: 2:11
